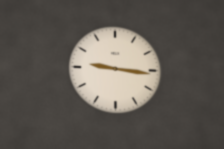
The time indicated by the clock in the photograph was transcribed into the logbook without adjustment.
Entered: 9:16
